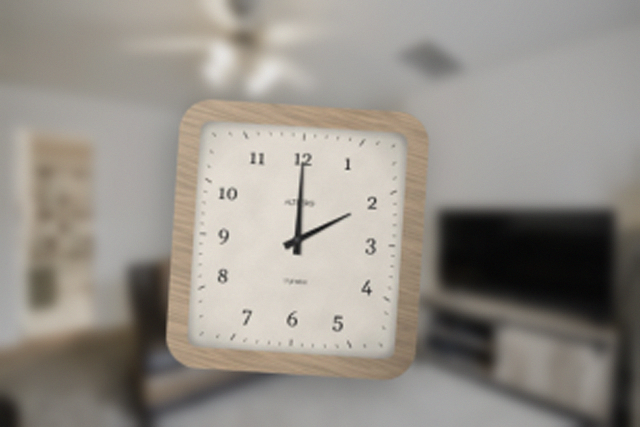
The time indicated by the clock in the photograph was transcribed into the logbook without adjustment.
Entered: 2:00
